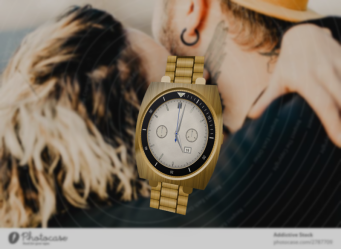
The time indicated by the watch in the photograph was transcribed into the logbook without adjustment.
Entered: 5:02
